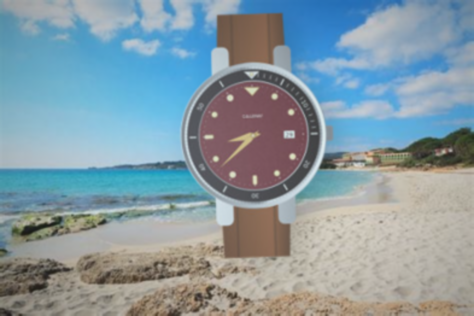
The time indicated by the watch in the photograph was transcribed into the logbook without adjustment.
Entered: 8:38
